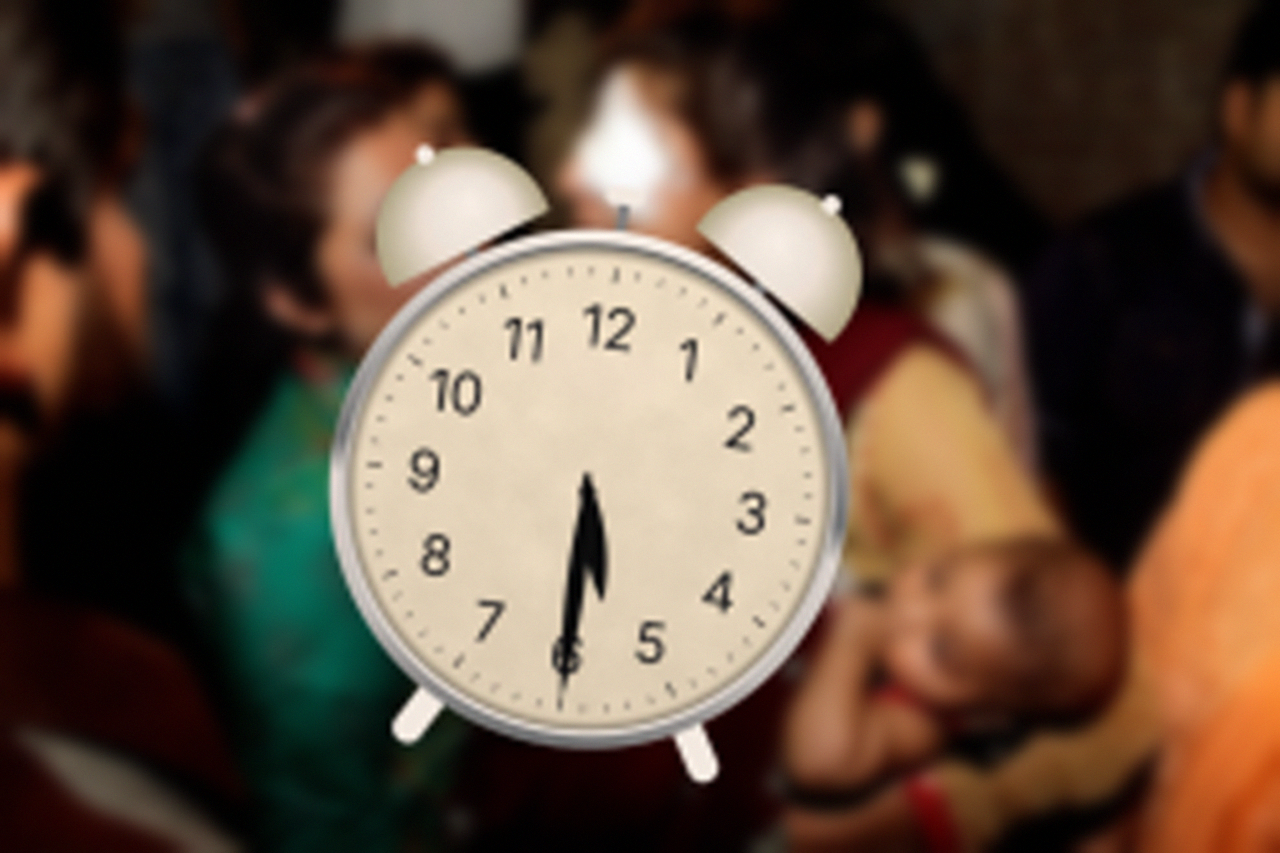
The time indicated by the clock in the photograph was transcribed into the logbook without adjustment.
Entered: 5:30
